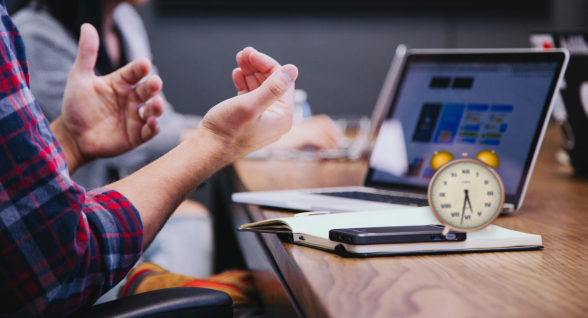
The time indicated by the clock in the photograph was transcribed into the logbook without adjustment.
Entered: 5:32
